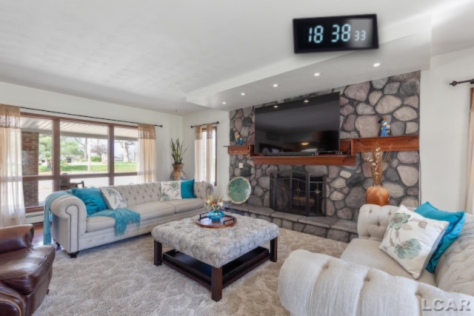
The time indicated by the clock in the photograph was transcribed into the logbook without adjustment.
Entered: 18:38
